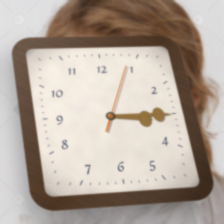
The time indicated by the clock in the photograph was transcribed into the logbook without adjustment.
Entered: 3:15:04
